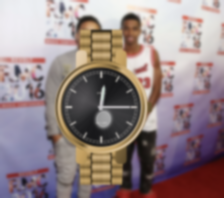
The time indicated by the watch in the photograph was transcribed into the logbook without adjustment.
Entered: 12:15
